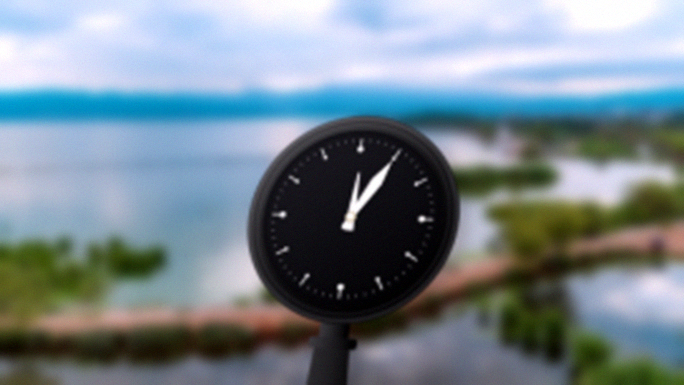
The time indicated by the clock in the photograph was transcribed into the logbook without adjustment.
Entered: 12:05
